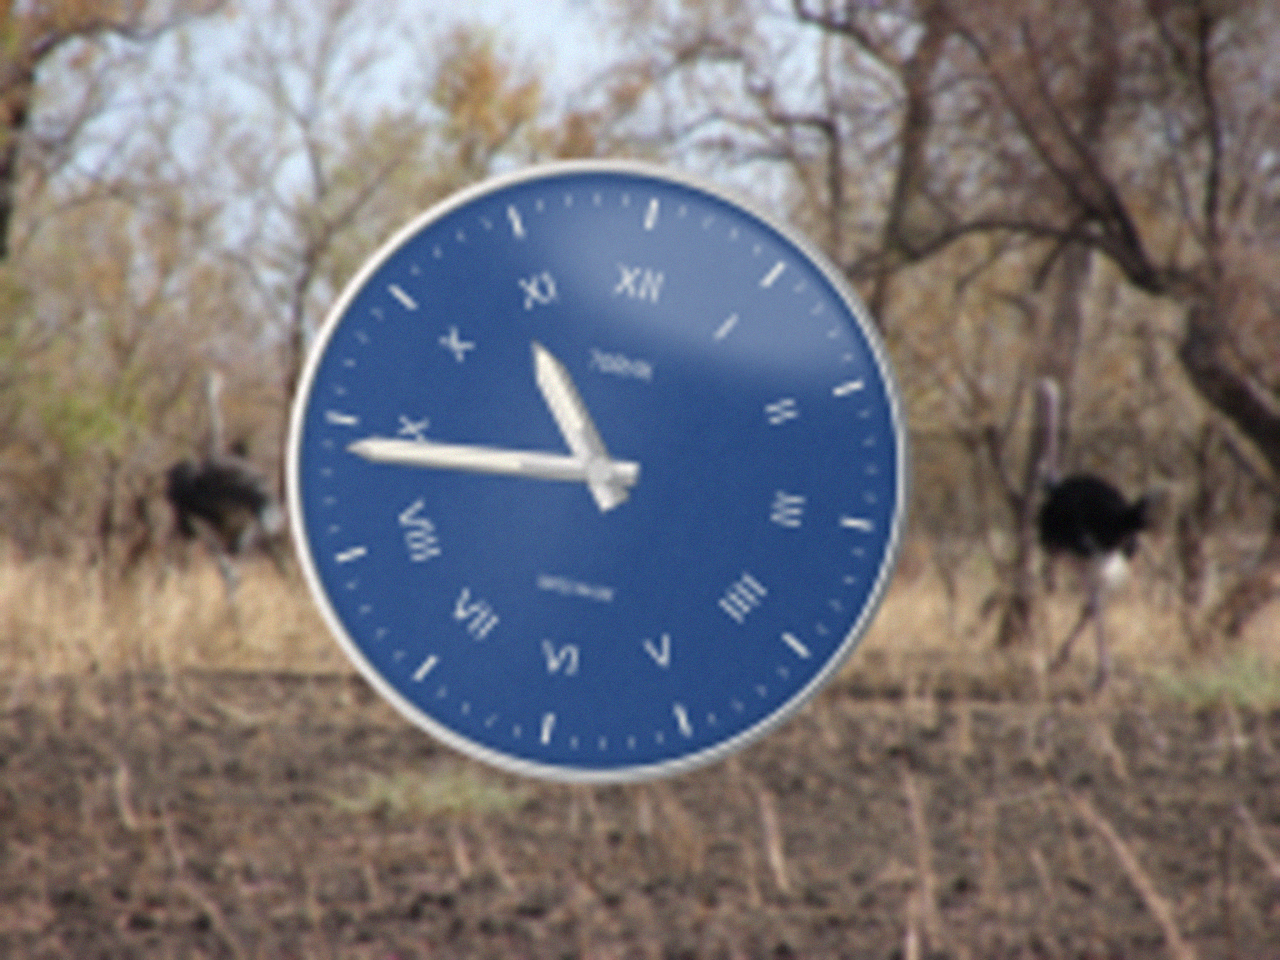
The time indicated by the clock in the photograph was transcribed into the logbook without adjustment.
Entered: 10:44
